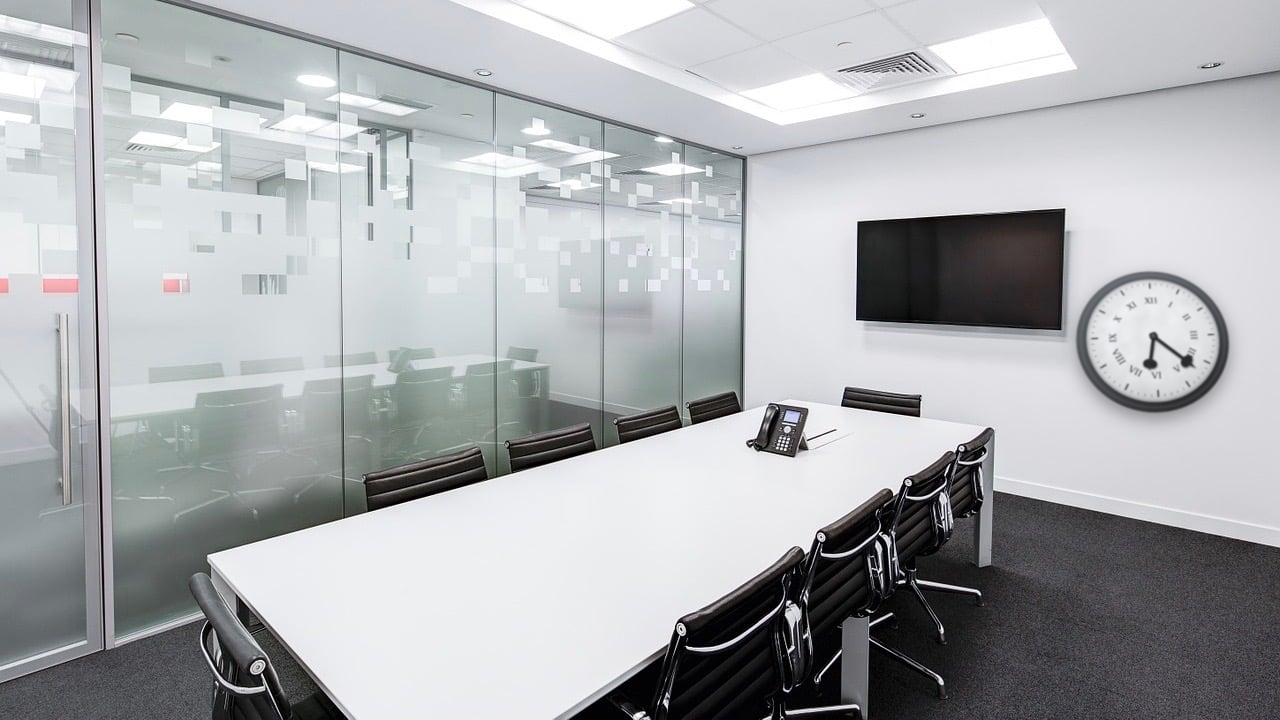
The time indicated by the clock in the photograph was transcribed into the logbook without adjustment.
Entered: 6:22
